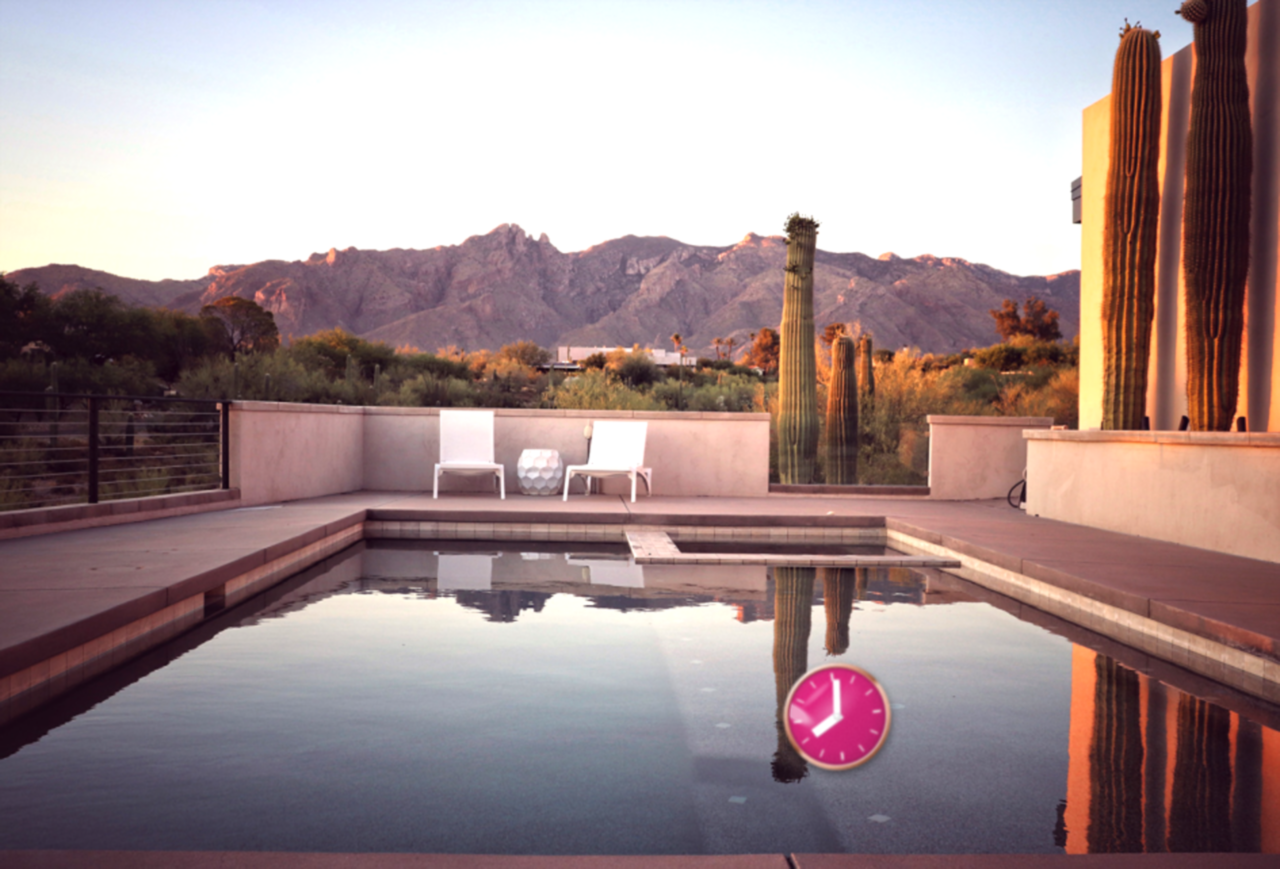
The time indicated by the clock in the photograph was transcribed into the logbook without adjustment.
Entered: 8:01
